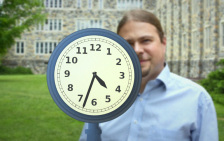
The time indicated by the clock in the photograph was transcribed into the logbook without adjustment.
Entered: 4:33
